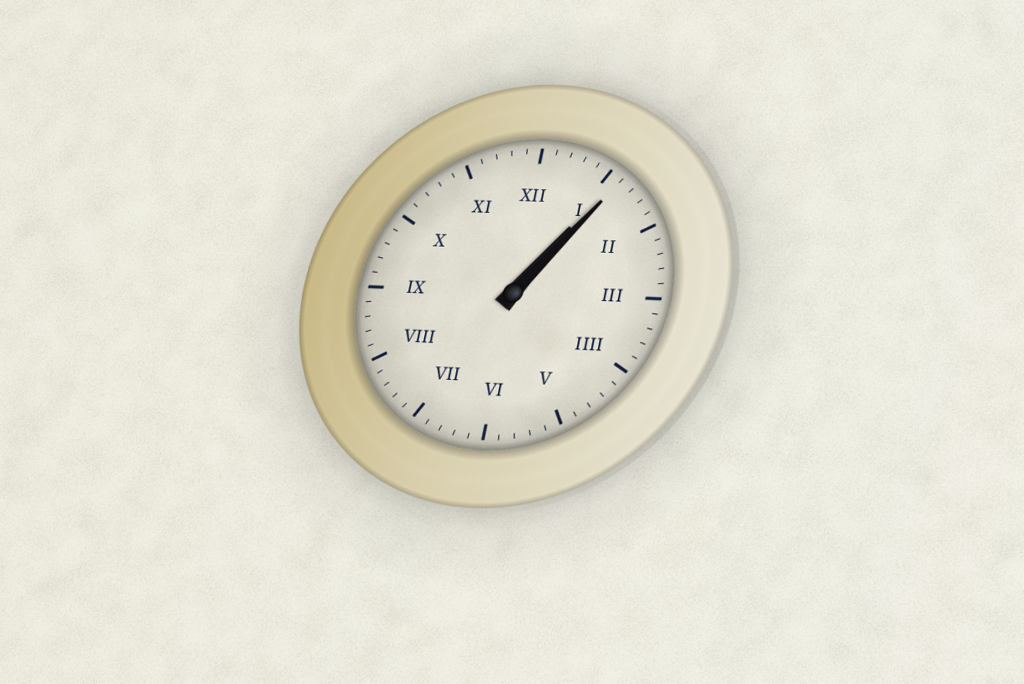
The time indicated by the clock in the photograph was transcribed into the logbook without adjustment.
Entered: 1:06
